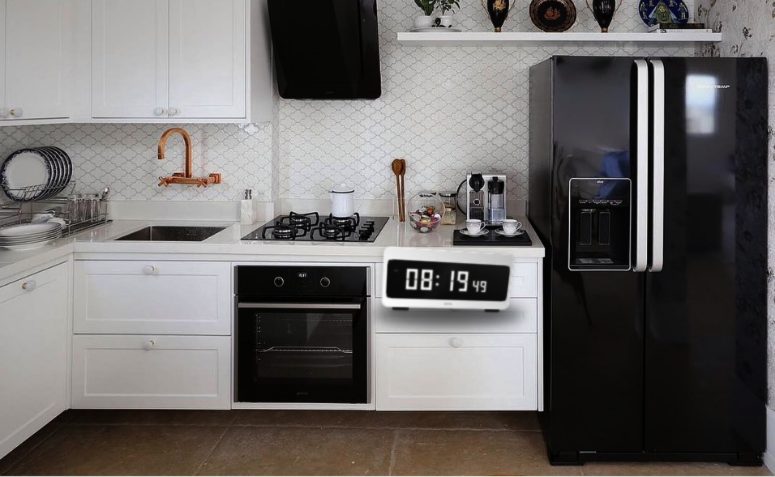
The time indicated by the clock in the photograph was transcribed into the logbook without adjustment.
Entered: 8:19:49
